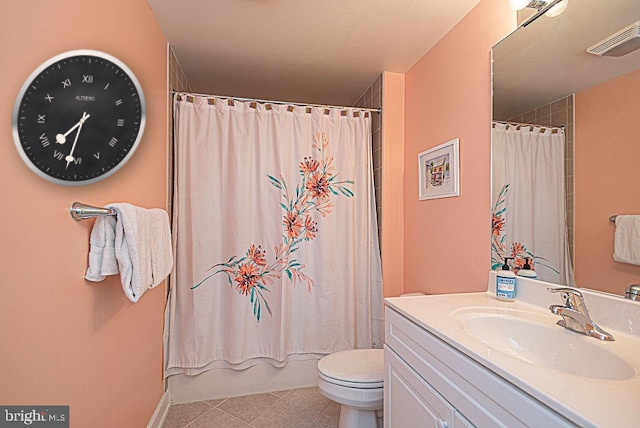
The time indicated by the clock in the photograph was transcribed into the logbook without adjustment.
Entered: 7:32
